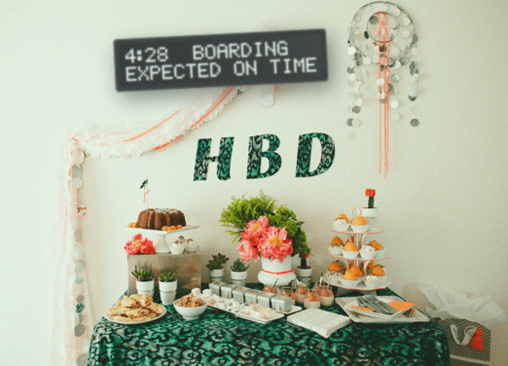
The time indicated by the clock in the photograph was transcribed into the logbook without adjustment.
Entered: 4:28
